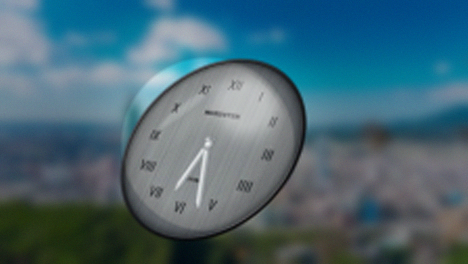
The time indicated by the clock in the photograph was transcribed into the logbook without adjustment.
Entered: 6:27
